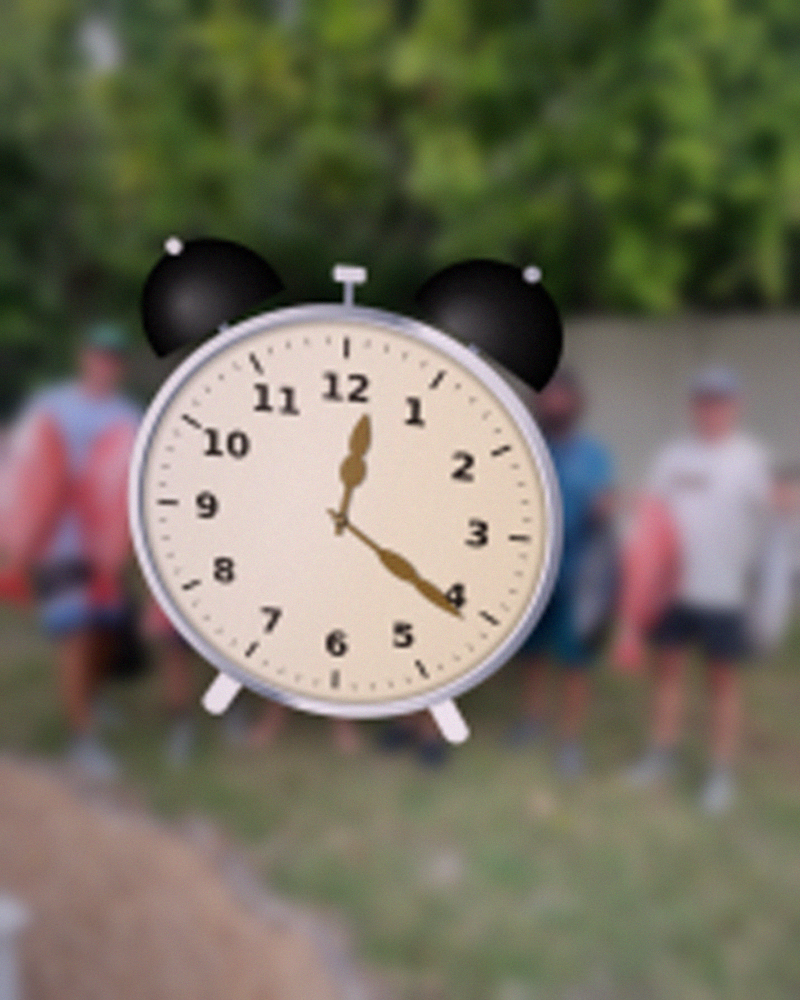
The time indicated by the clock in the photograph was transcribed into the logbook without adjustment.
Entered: 12:21
